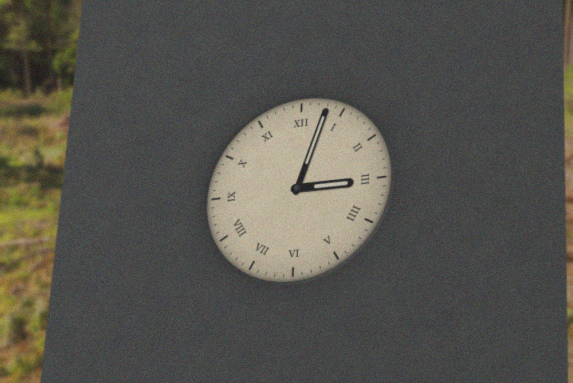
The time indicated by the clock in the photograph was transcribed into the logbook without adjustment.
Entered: 3:03
